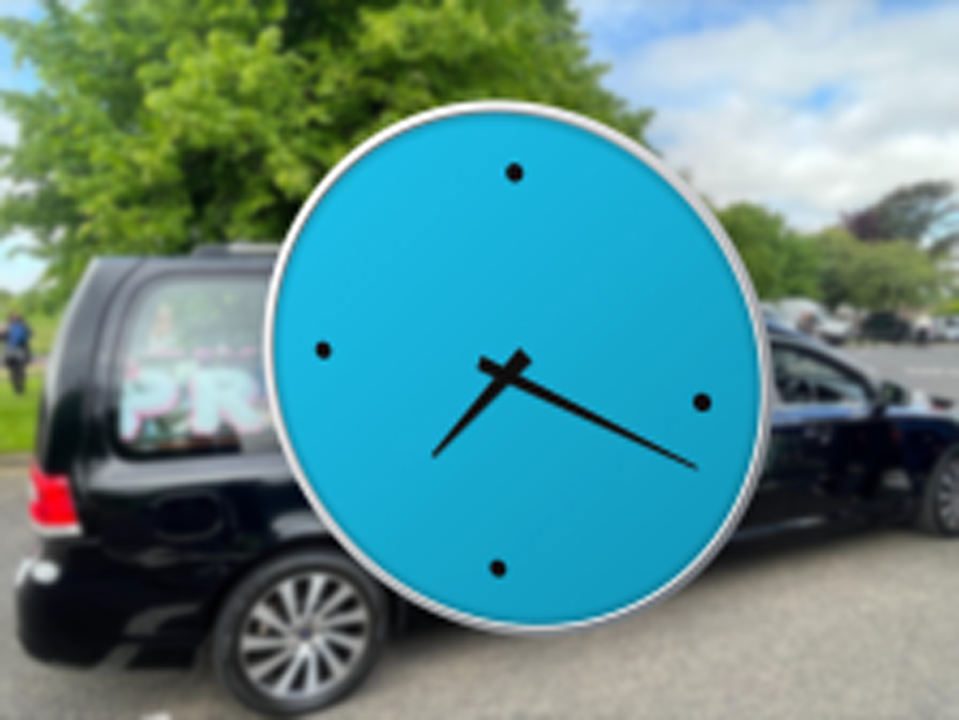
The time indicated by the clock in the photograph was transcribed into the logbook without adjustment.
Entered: 7:18
